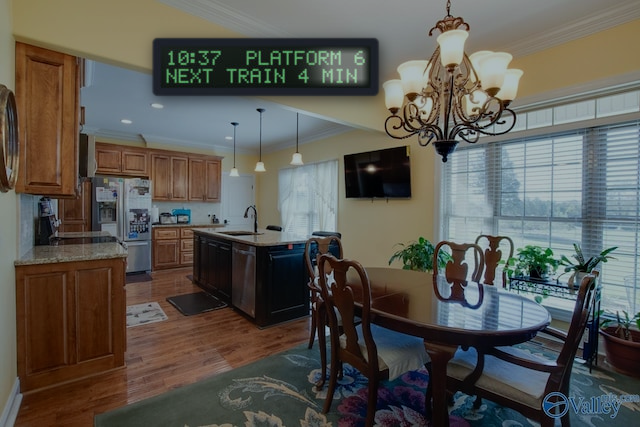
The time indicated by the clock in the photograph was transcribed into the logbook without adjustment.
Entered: 10:37
